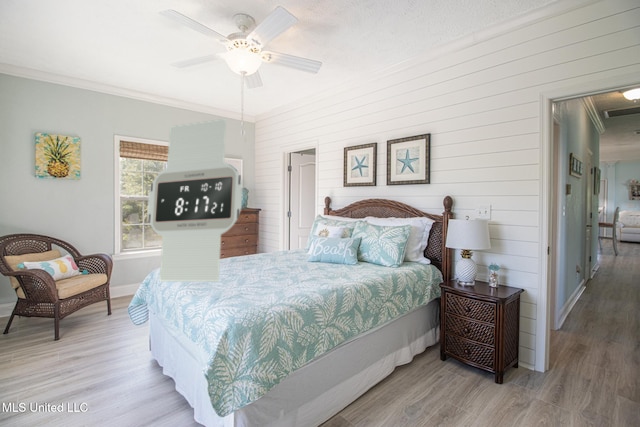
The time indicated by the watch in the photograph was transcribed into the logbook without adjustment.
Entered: 8:17:21
